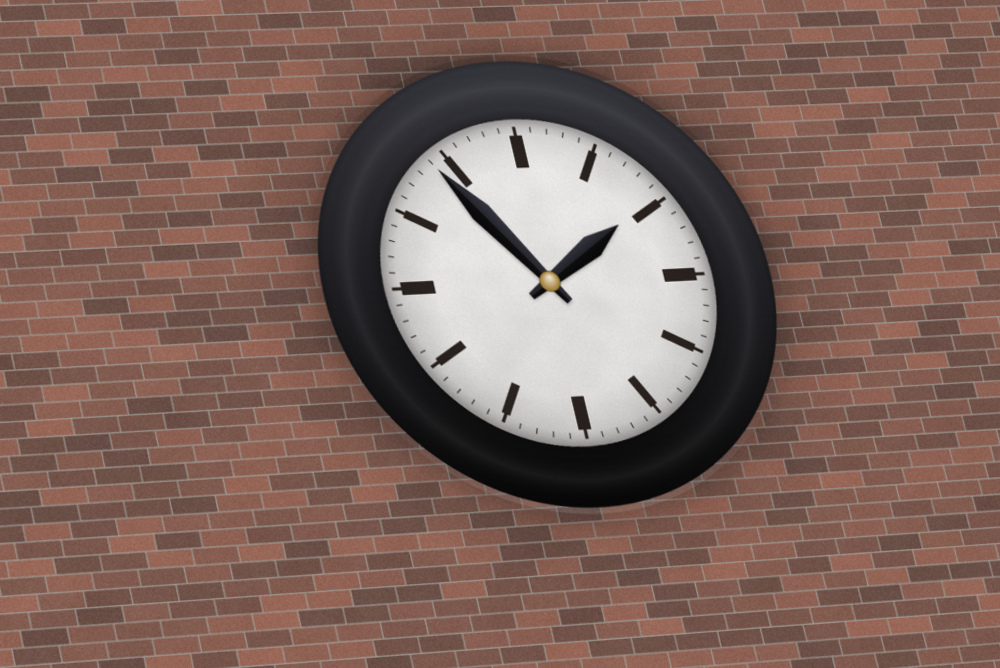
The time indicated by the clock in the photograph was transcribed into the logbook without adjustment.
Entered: 1:54
